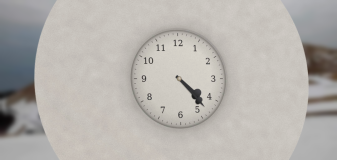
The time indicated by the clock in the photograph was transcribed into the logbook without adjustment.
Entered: 4:23
